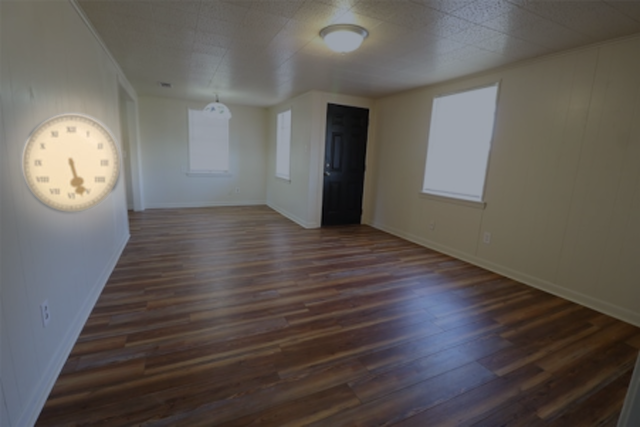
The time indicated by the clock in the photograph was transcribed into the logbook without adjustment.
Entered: 5:27
